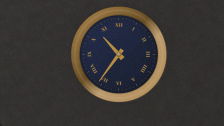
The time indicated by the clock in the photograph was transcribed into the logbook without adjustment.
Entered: 10:36
